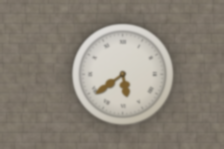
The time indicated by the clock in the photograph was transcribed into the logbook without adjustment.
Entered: 5:39
